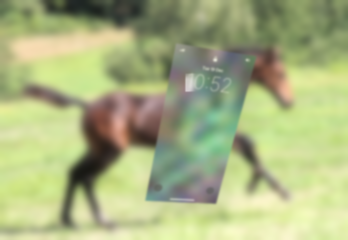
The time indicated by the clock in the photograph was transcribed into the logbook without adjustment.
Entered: 10:52
